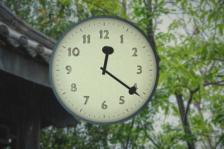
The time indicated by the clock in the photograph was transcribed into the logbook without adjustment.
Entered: 12:21
